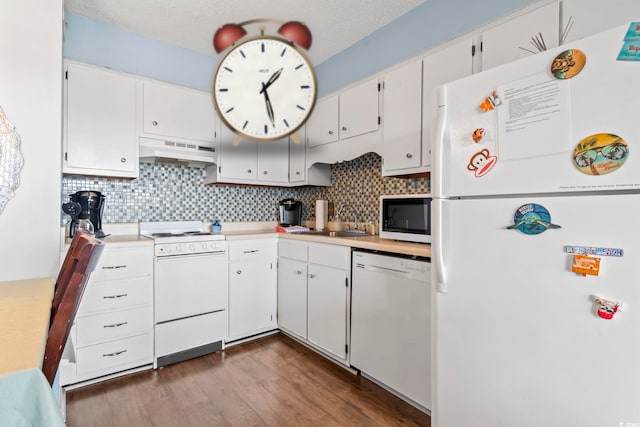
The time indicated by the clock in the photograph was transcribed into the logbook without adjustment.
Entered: 1:28
